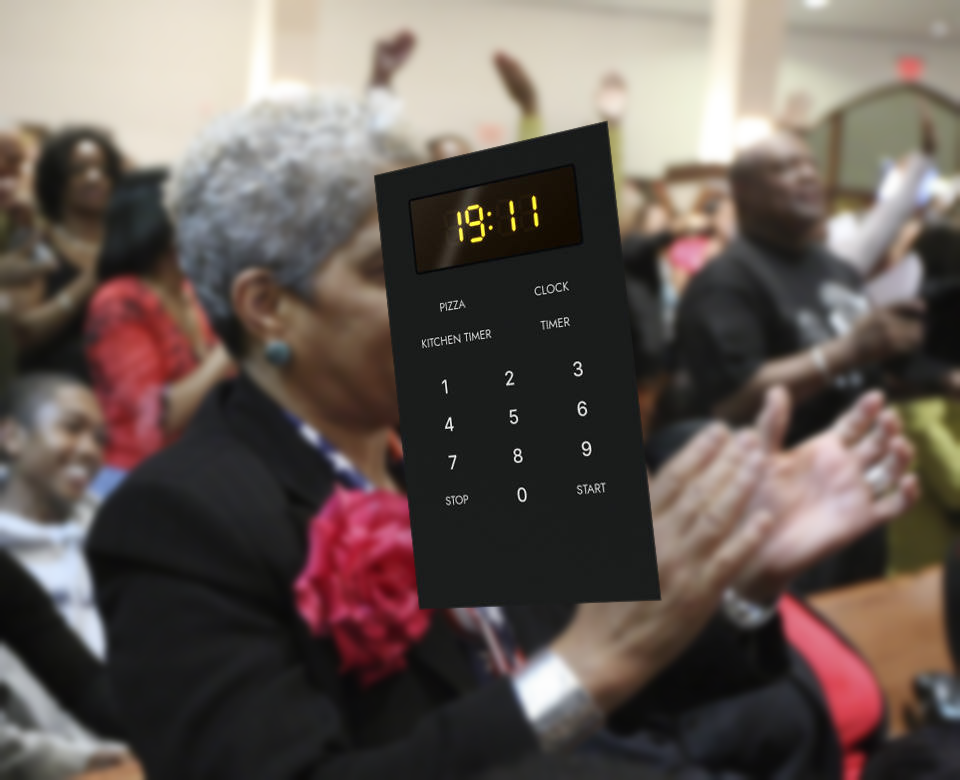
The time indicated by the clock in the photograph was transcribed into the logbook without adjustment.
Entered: 19:11
